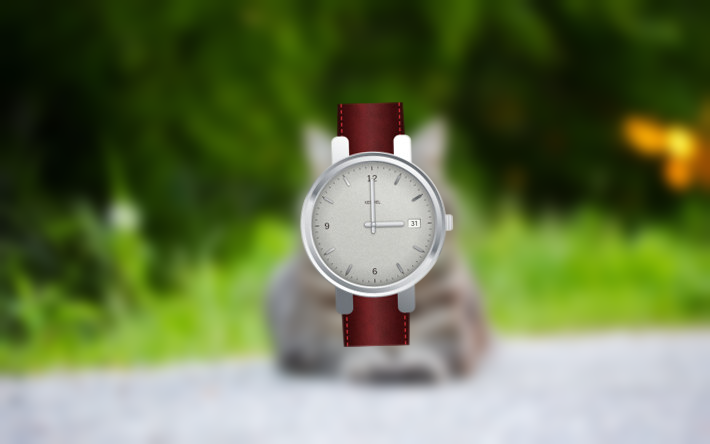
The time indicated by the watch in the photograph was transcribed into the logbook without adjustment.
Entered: 3:00
